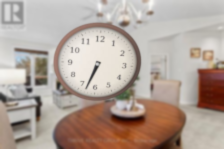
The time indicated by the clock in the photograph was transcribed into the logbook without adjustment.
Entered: 6:33
